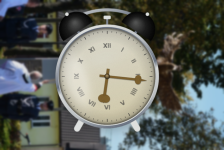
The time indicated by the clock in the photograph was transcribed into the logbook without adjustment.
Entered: 6:16
